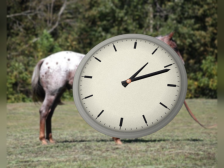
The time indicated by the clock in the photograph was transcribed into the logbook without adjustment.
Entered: 1:11
